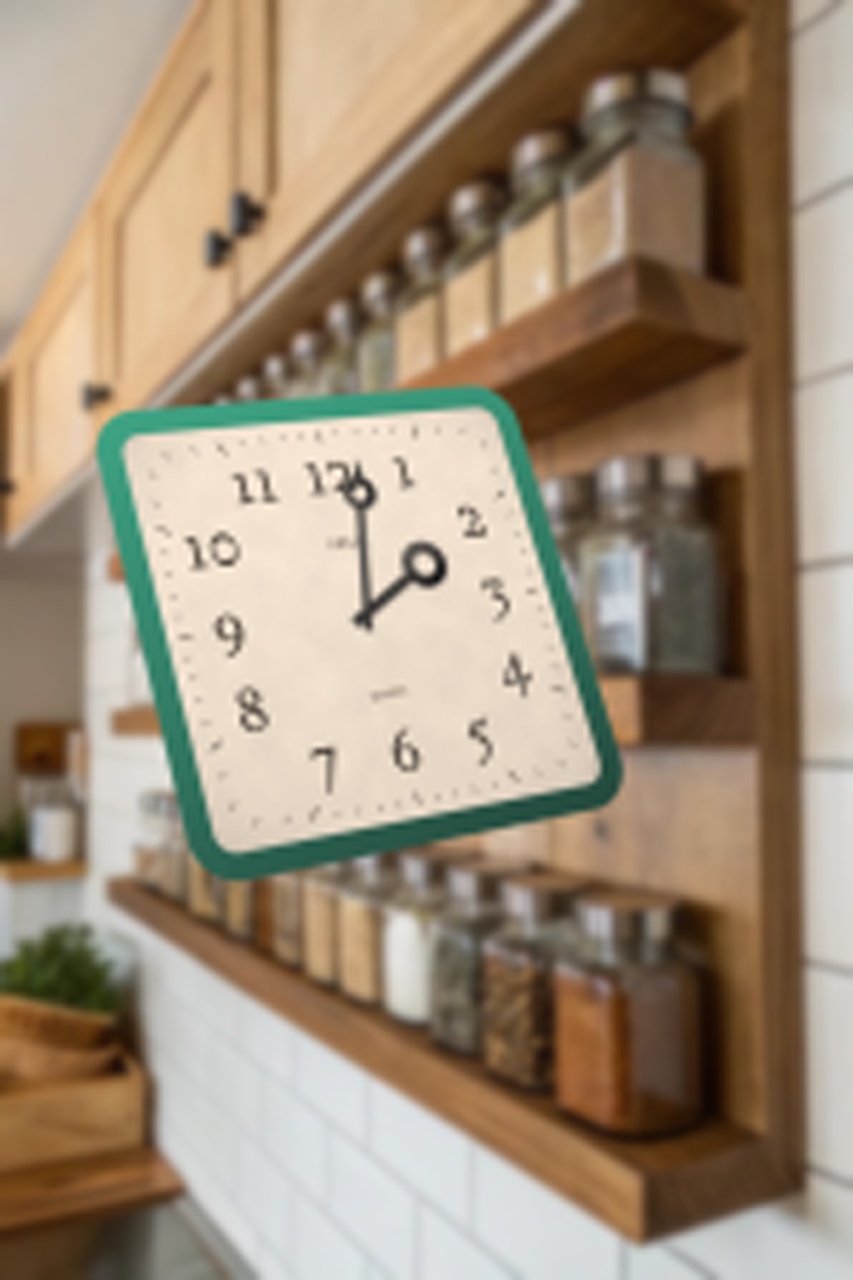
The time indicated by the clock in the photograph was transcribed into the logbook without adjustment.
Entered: 2:02
